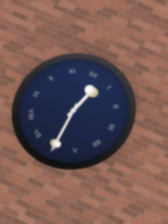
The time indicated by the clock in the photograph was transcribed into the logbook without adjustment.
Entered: 12:30
